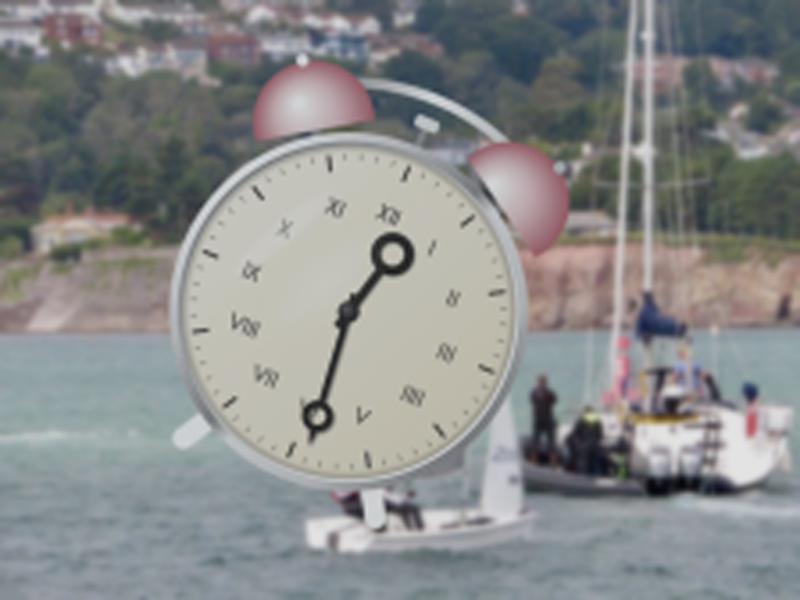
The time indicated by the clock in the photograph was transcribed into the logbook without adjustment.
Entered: 12:29
